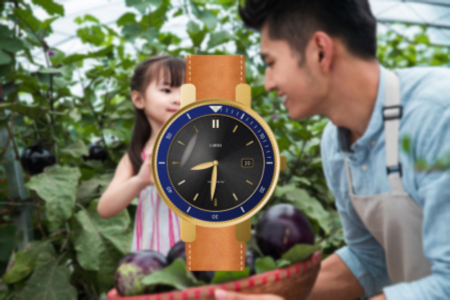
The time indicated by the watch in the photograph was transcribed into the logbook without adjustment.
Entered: 8:31
